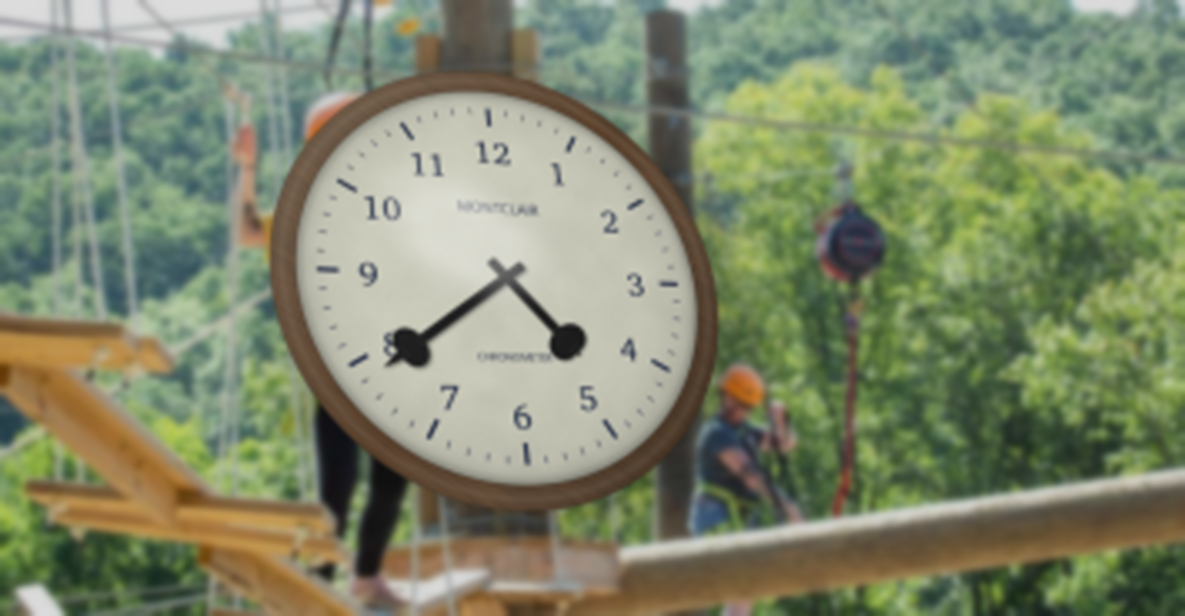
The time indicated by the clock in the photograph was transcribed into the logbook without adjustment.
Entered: 4:39
